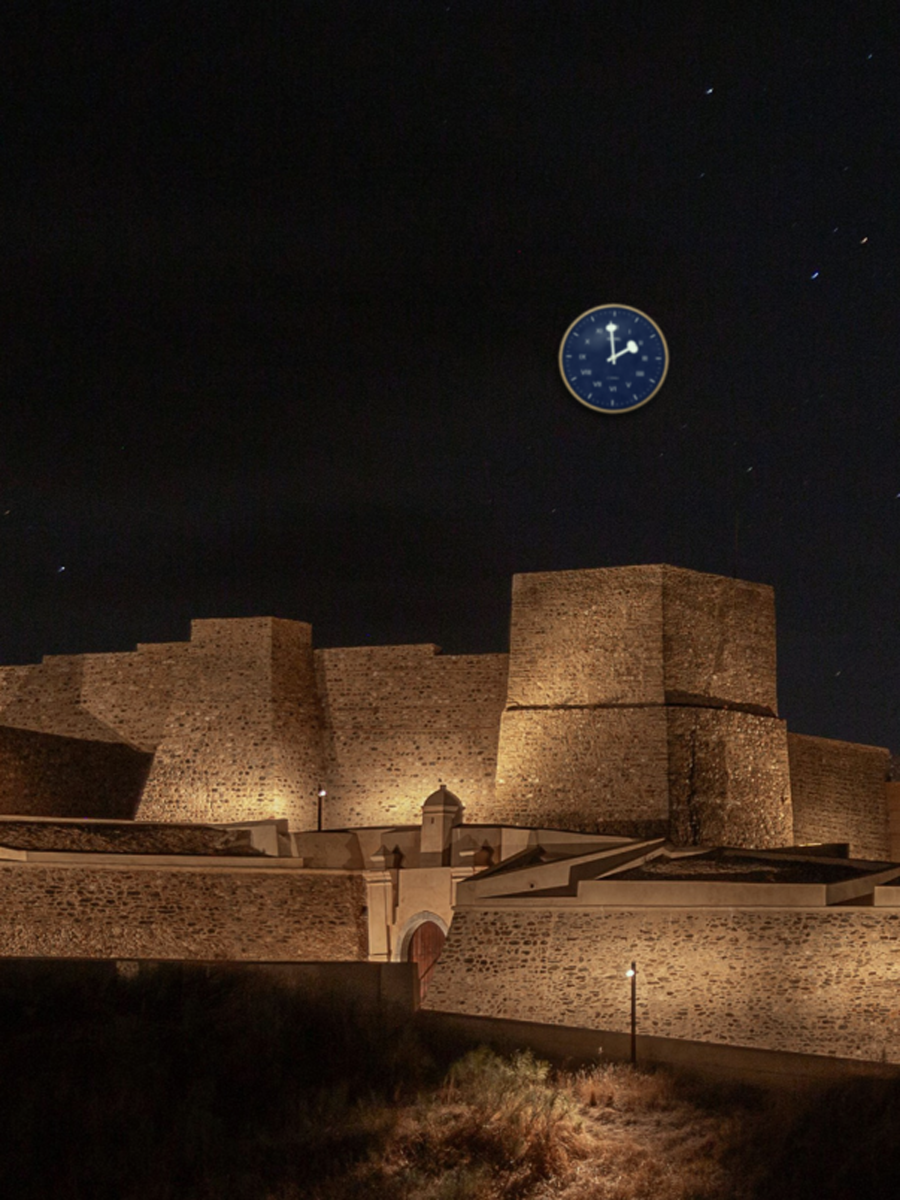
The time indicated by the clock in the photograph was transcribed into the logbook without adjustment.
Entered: 1:59
